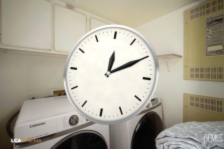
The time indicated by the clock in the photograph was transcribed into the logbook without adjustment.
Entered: 12:10
